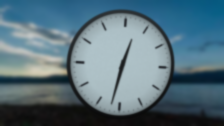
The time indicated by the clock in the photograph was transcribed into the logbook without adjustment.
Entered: 12:32
